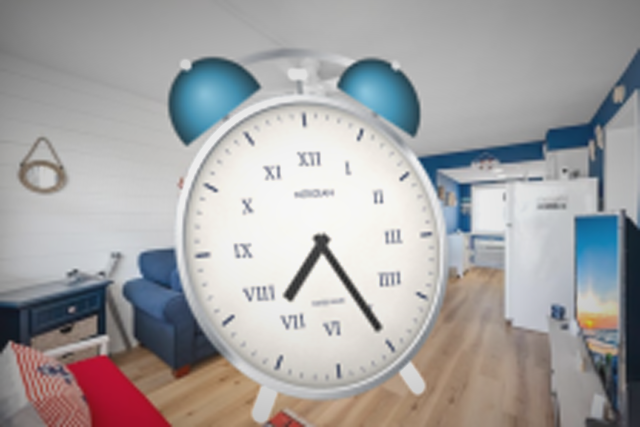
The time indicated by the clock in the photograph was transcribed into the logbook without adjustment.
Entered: 7:25
